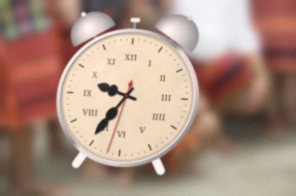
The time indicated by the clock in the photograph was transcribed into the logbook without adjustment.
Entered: 9:35:32
